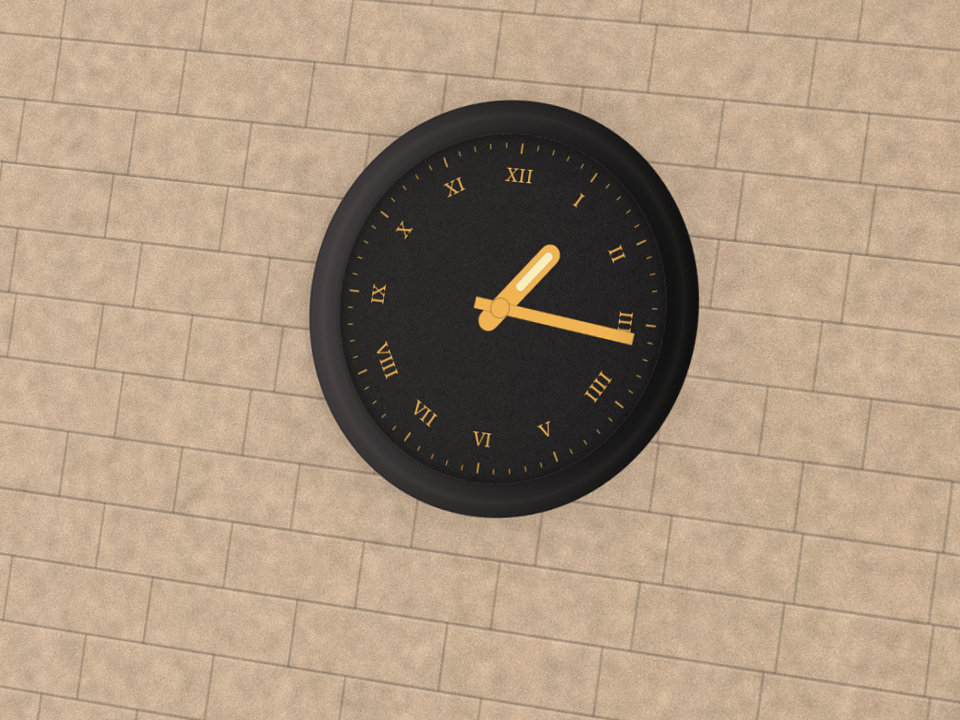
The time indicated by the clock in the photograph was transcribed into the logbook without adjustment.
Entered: 1:16
